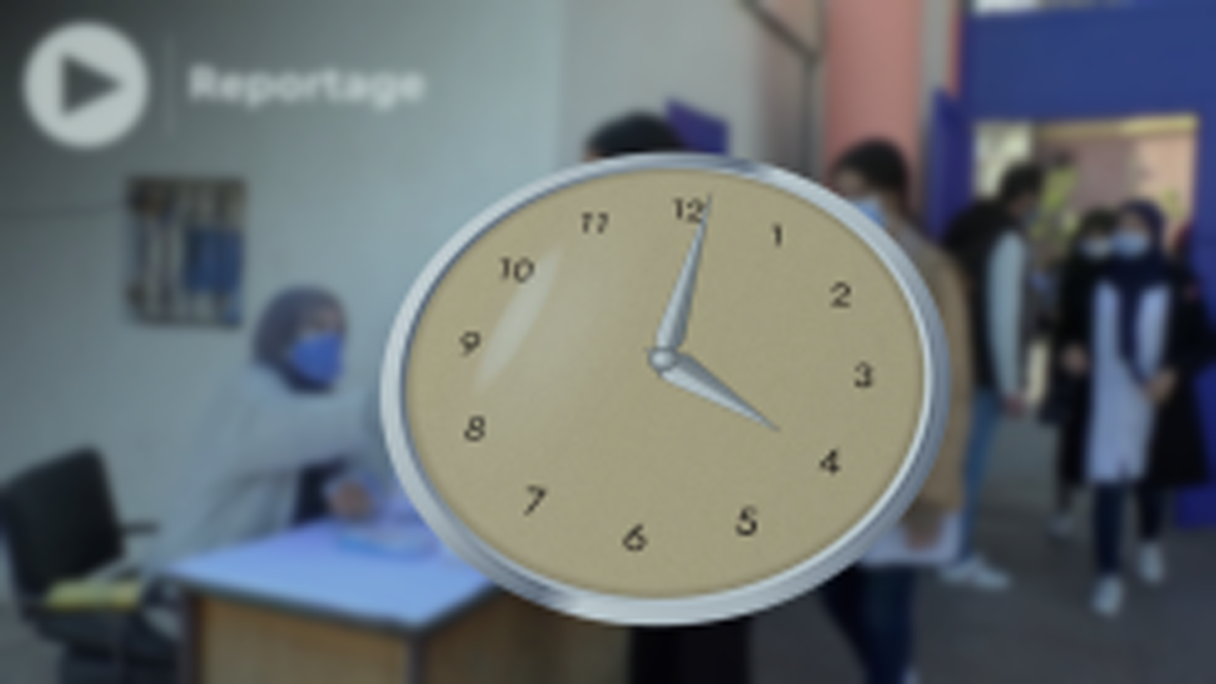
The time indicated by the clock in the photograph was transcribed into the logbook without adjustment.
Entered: 4:01
